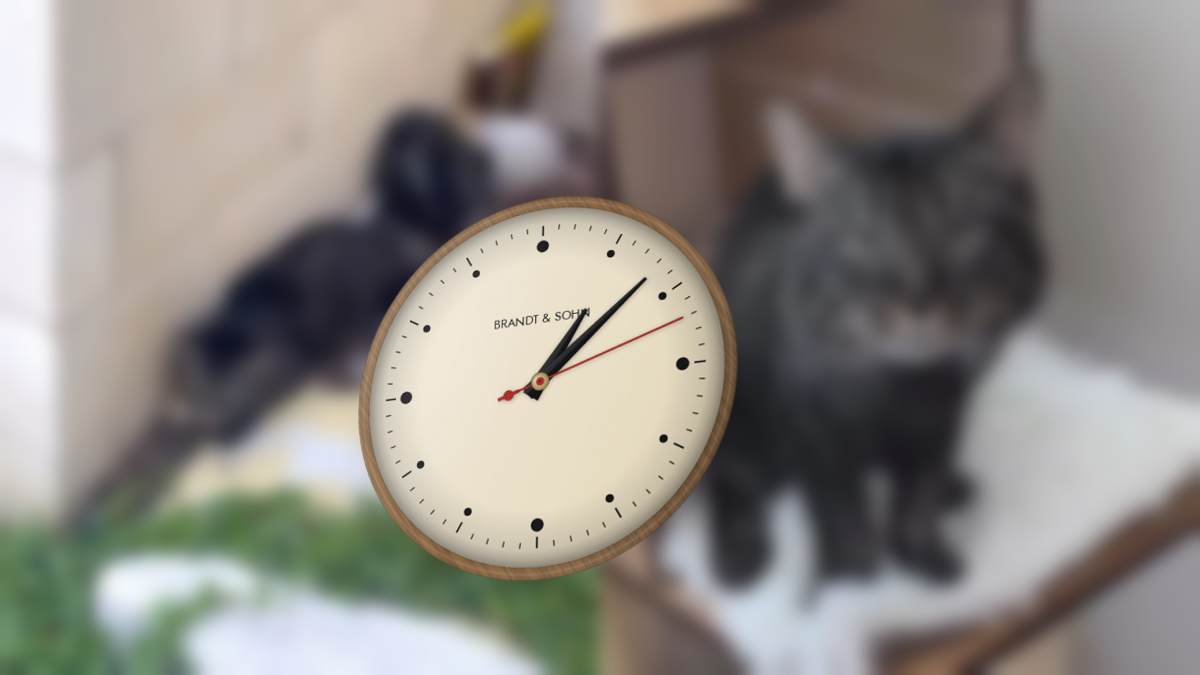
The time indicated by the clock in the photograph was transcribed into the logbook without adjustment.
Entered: 1:08:12
